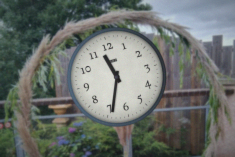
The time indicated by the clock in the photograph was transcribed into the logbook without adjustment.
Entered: 11:34
